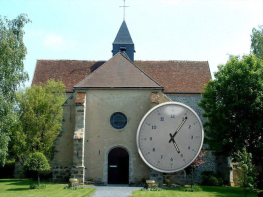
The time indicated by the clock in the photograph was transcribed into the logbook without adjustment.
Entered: 5:06
